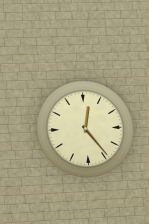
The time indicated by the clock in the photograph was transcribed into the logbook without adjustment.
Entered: 12:24
